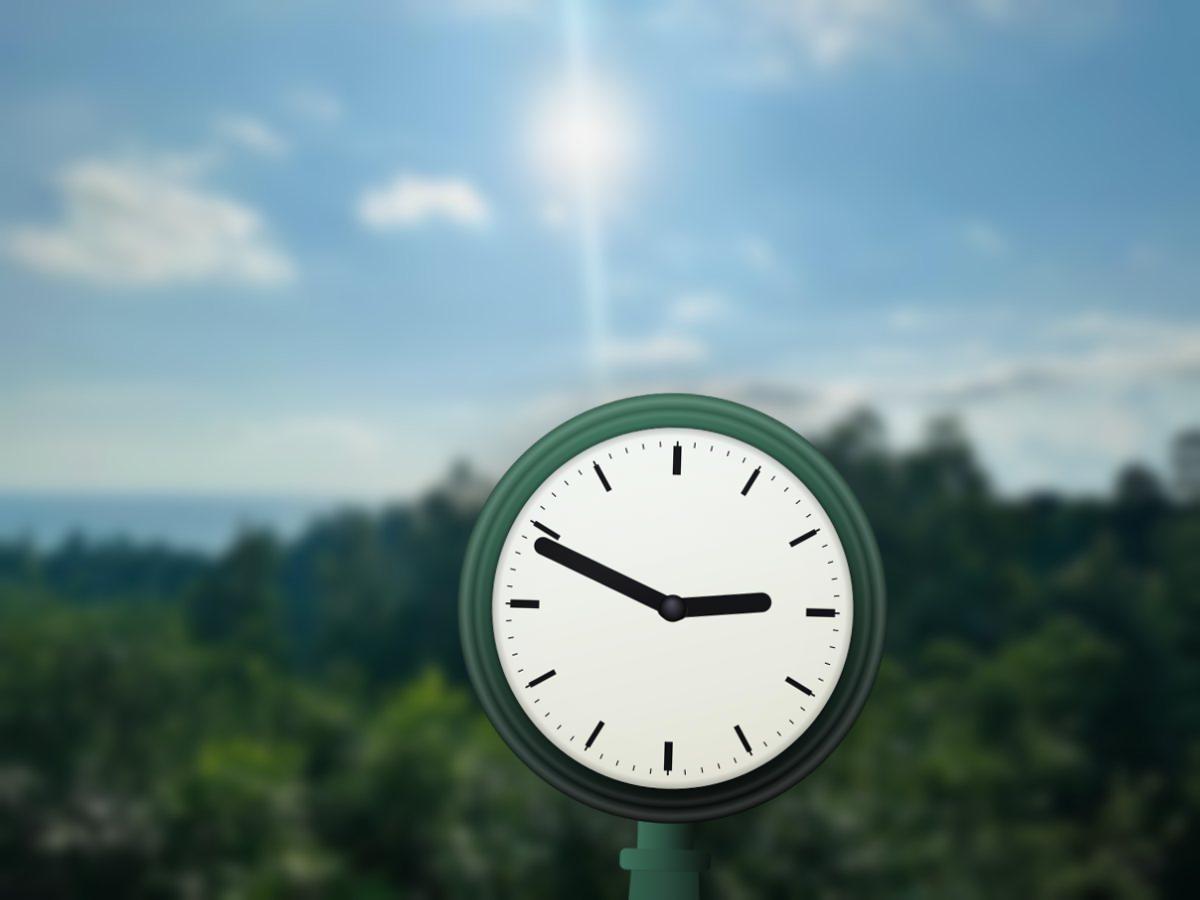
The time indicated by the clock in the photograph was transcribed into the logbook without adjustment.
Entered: 2:49
